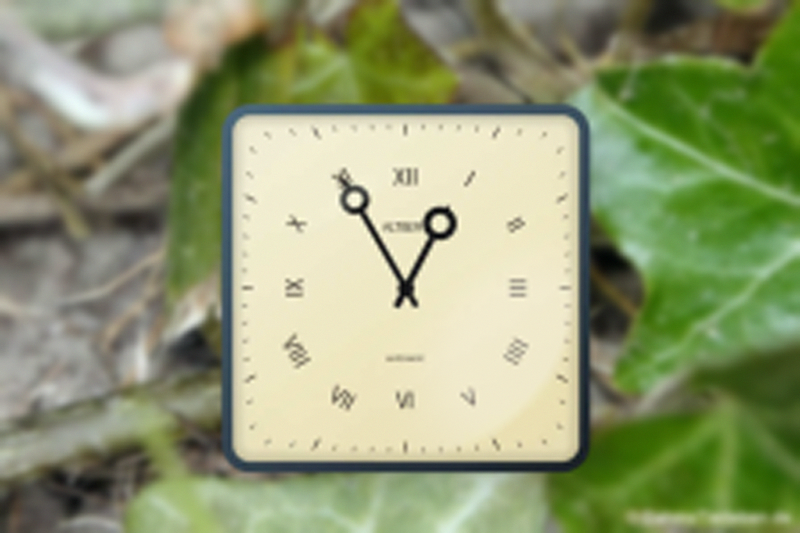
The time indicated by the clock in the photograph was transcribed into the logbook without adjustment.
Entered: 12:55
